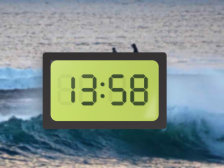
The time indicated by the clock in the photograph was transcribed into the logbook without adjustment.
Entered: 13:58
